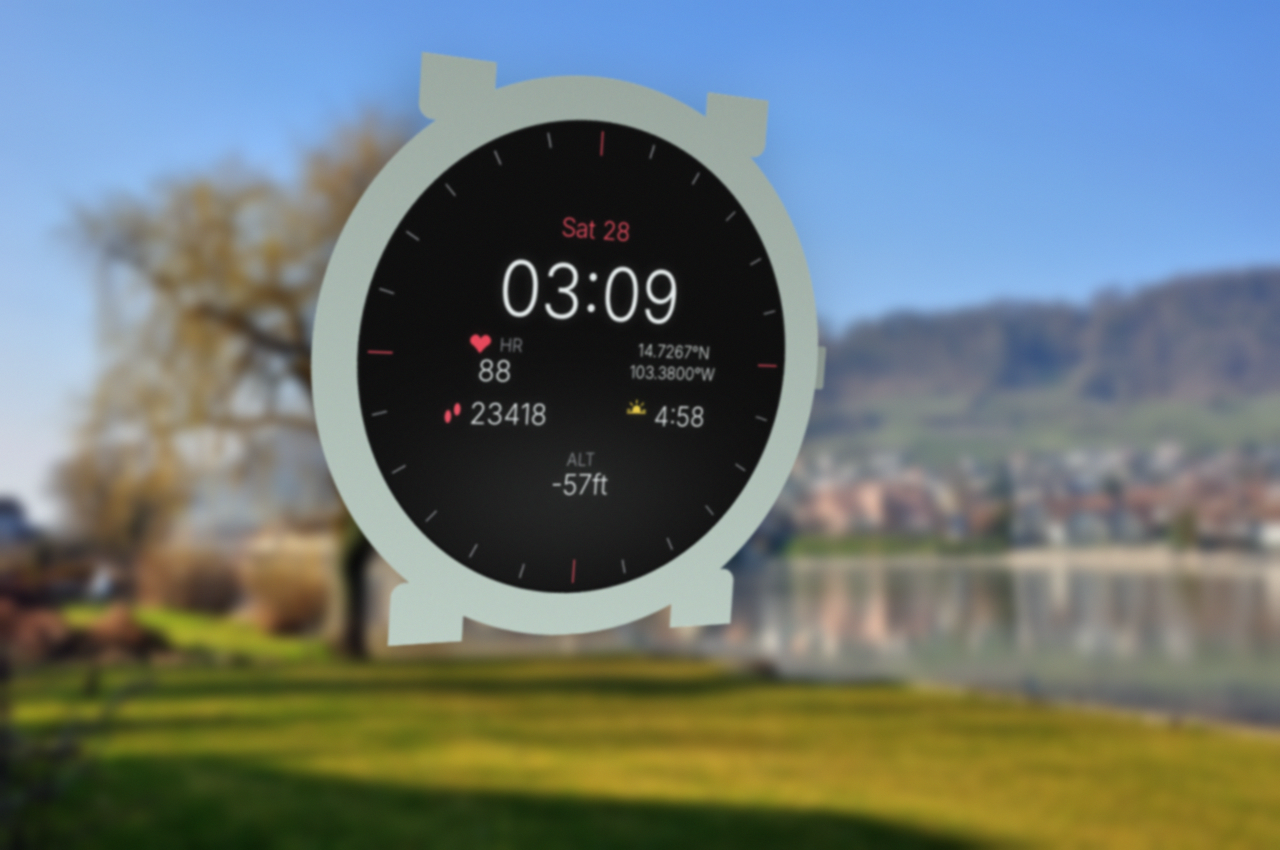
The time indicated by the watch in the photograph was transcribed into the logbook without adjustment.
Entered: 3:09
